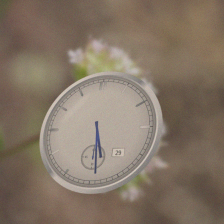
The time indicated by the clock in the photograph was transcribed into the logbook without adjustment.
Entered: 5:29
